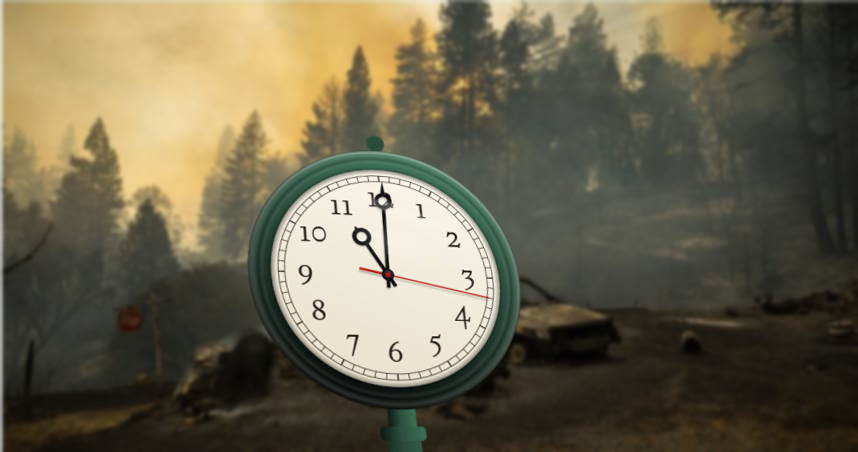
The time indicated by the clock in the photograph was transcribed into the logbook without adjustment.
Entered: 11:00:17
